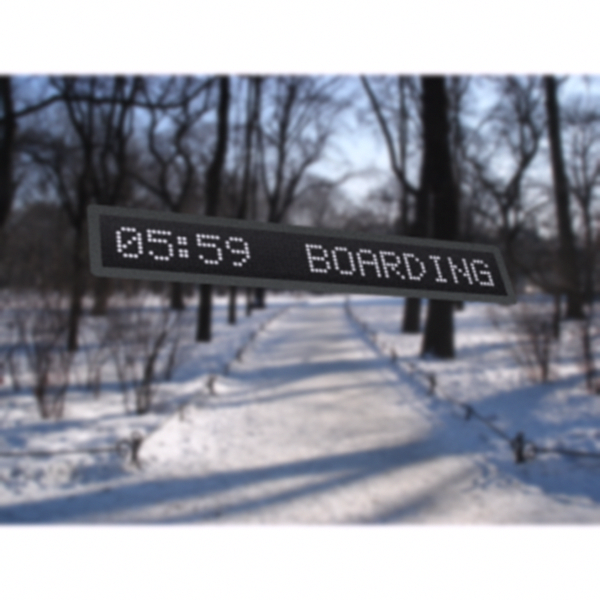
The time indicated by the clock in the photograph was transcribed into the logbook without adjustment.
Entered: 5:59
